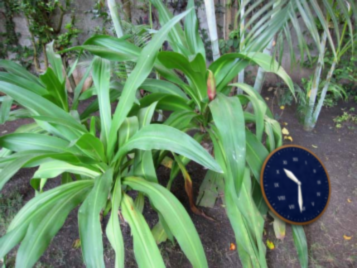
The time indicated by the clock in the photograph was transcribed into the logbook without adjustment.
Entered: 10:31
